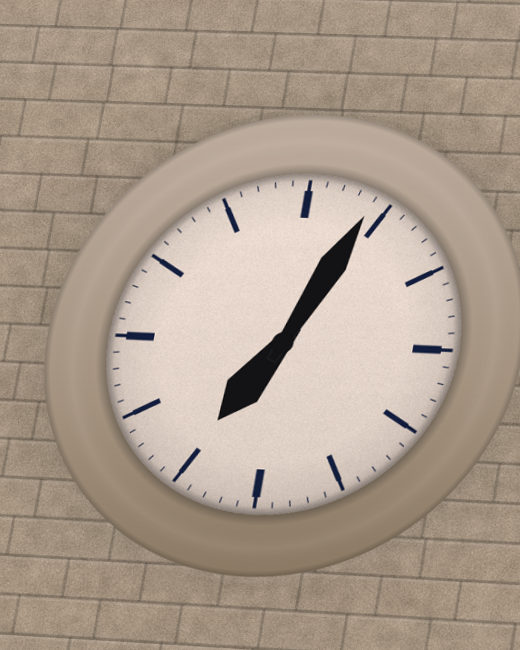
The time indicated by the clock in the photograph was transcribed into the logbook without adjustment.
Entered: 7:04
